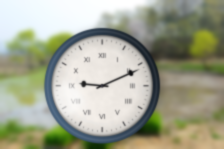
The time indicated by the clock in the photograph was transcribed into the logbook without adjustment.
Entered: 9:11
